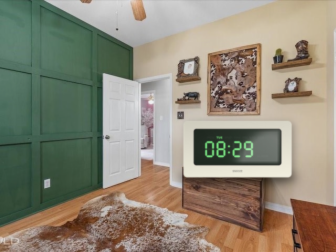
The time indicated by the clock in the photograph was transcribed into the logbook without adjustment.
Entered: 8:29
